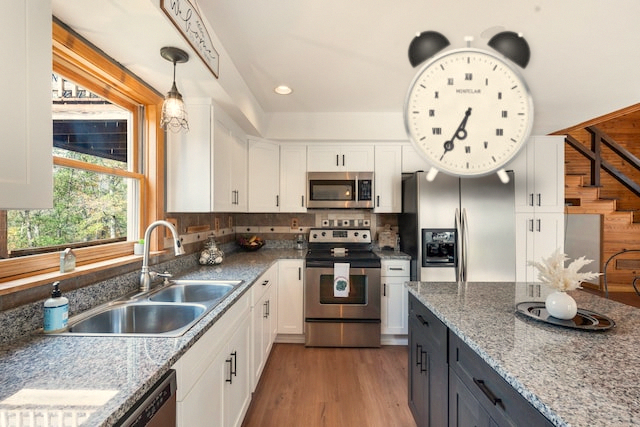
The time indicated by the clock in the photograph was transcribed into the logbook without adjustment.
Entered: 6:35
